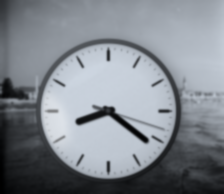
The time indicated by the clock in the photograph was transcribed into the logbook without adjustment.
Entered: 8:21:18
